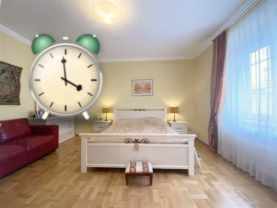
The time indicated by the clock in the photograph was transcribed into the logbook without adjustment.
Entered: 3:59
